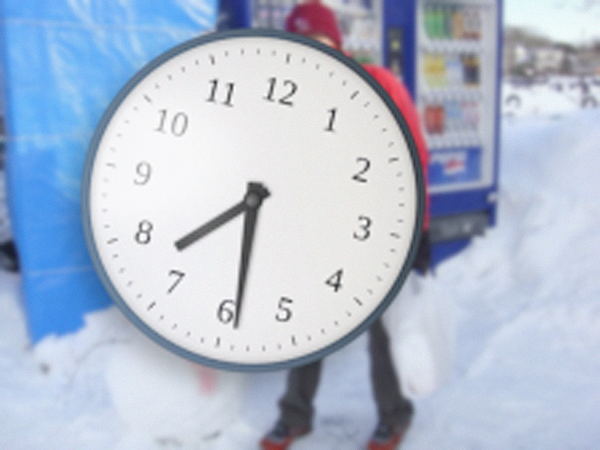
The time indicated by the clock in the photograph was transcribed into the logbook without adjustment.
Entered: 7:29
